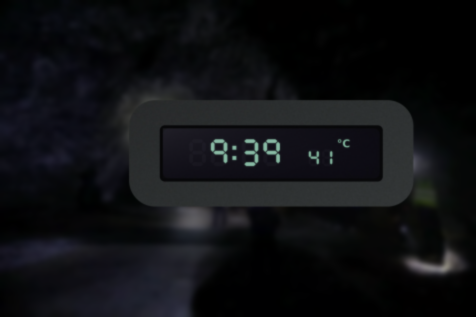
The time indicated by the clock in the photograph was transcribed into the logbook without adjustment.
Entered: 9:39
